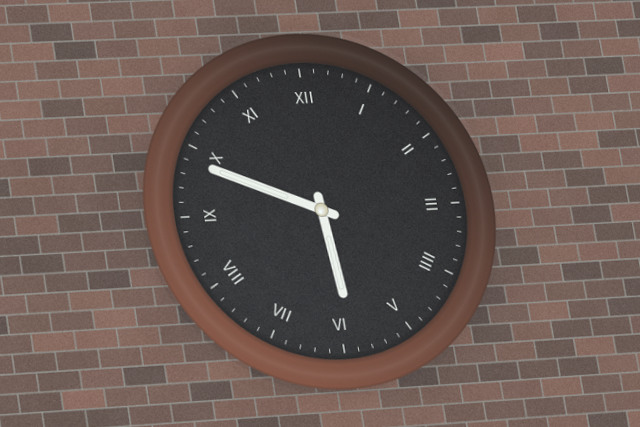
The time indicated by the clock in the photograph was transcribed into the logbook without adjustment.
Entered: 5:49
